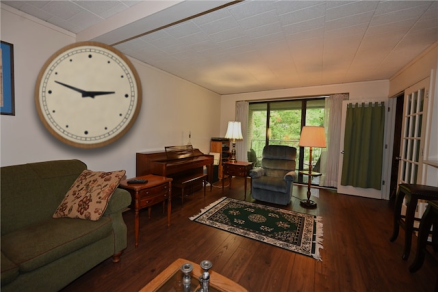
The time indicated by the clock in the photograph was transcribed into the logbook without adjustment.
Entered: 2:48
